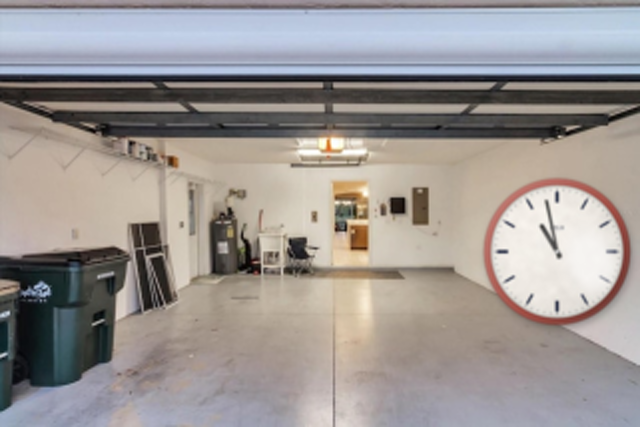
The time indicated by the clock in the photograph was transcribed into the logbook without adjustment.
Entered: 10:58
